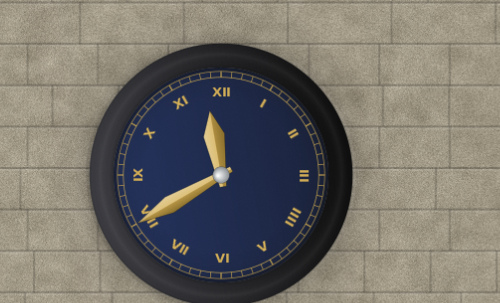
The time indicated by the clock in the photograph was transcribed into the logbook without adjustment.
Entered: 11:40
